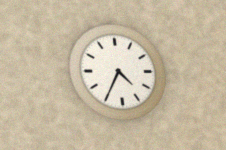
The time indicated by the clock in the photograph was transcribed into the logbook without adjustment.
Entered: 4:35
